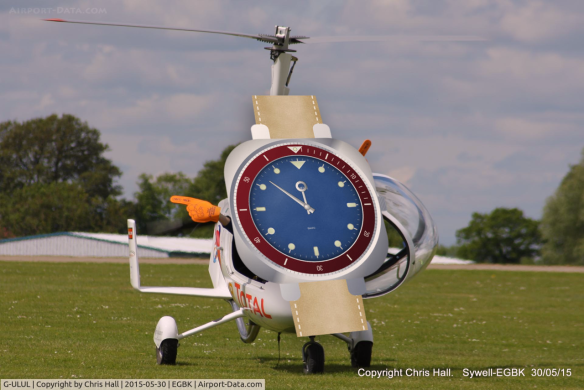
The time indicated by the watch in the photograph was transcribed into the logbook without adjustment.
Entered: 11:52
